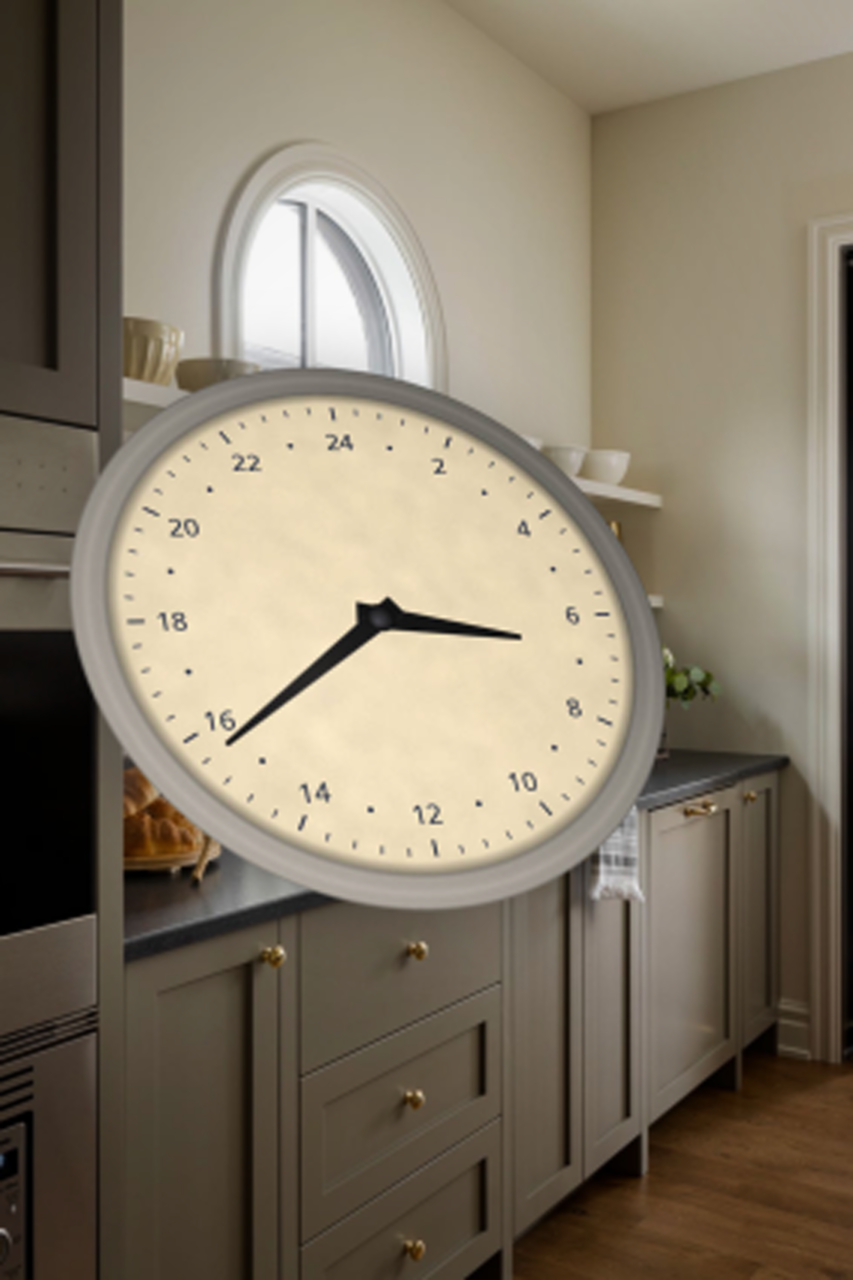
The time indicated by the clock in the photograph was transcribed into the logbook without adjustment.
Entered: 6:39
